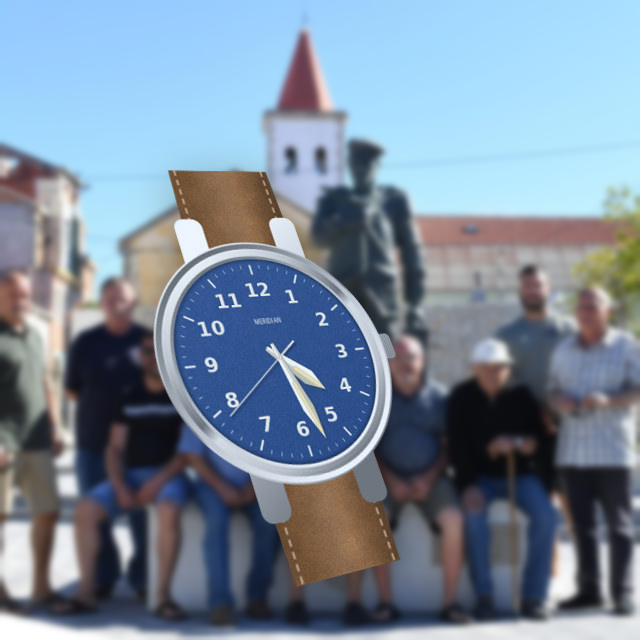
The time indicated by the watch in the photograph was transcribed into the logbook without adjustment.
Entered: 4:27:39
